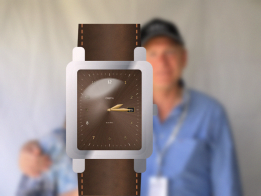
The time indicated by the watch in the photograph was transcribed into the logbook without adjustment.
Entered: 2:15
